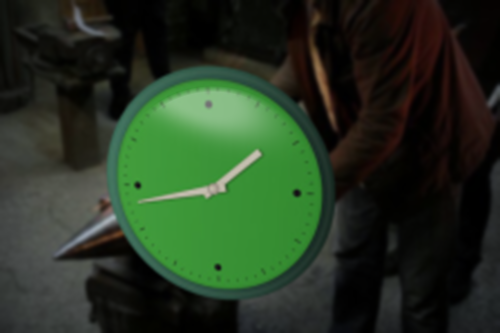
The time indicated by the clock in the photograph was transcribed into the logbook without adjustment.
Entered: 1:43
